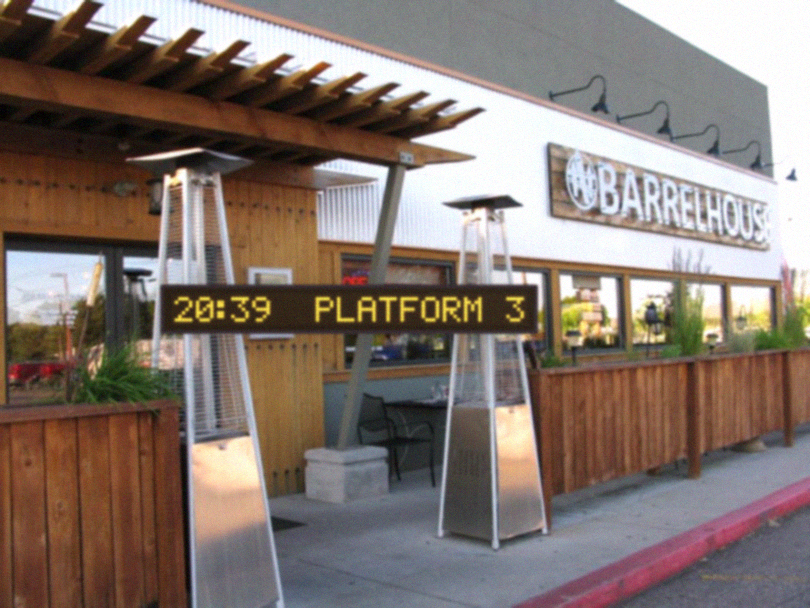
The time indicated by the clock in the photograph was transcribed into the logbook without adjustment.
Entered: 20:39
